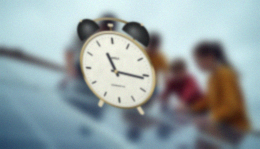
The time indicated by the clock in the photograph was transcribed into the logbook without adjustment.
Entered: 11:16
